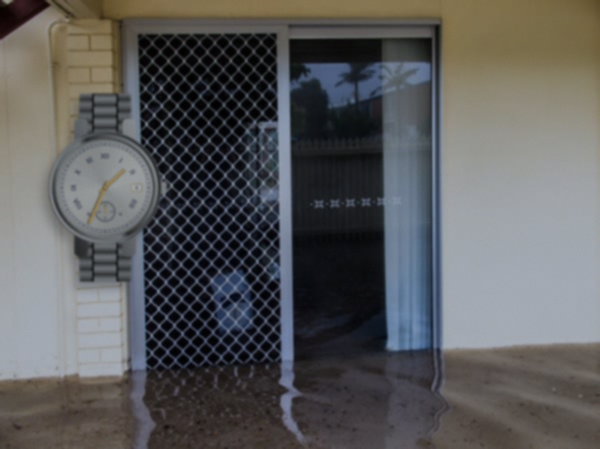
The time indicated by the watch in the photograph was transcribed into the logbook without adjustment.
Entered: 1:34
